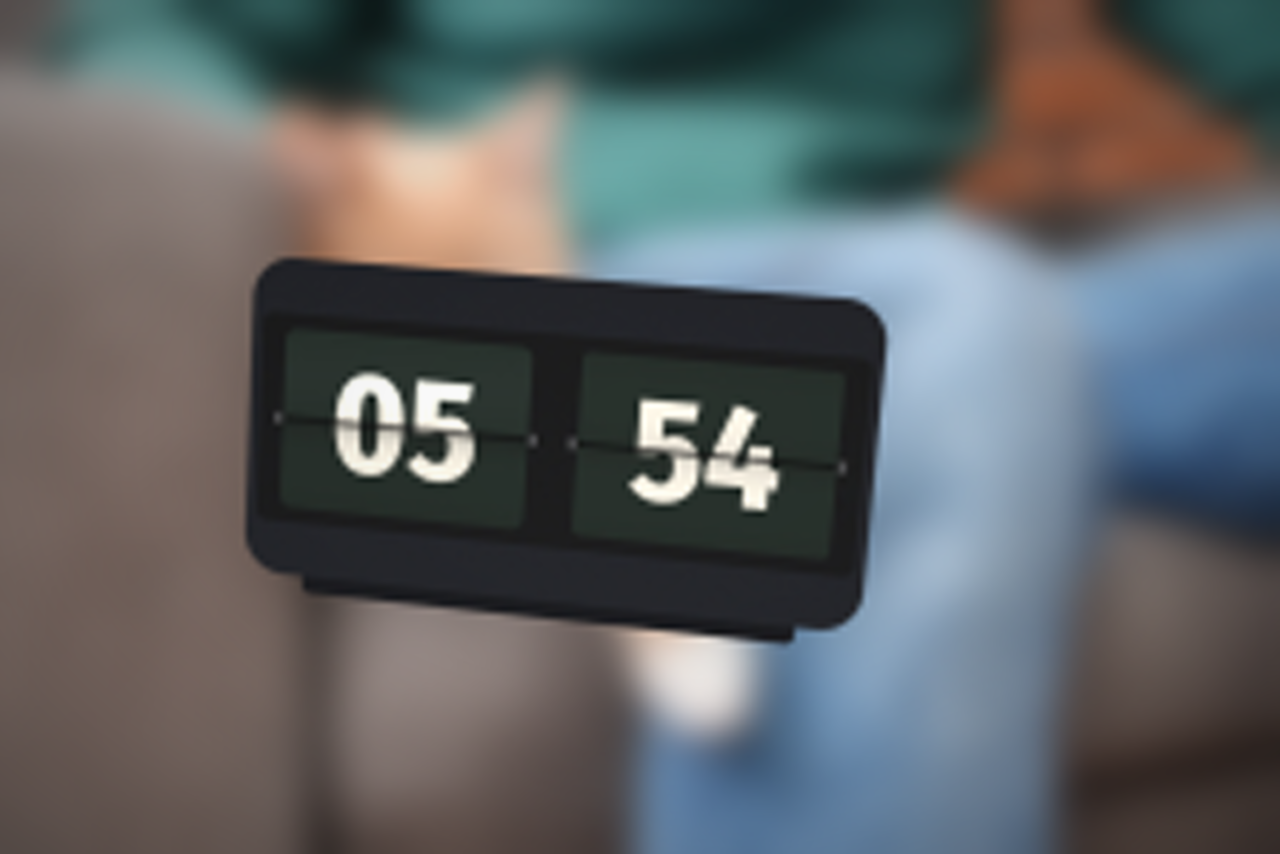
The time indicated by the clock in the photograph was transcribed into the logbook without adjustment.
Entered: 5:54
